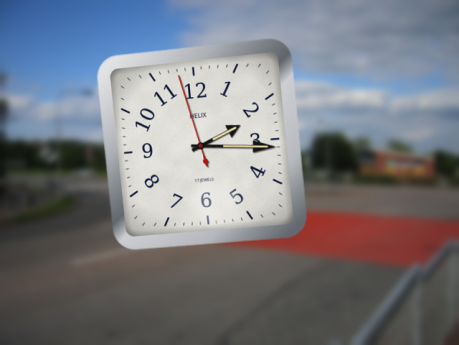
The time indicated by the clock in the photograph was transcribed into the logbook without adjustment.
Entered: 2:15:58
